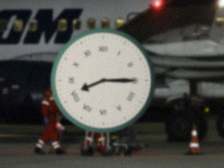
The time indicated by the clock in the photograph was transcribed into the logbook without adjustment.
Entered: 8:15
